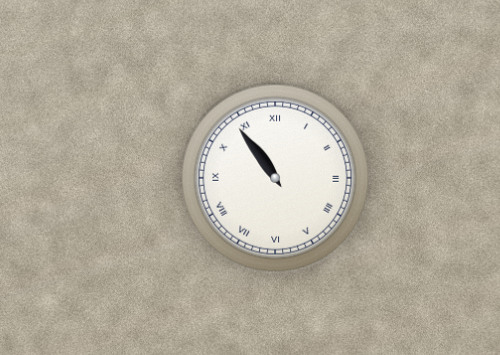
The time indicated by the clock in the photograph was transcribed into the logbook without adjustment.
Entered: 10:54
